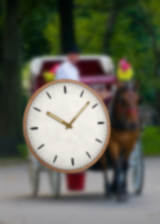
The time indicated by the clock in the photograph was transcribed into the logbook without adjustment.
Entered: 10:08
